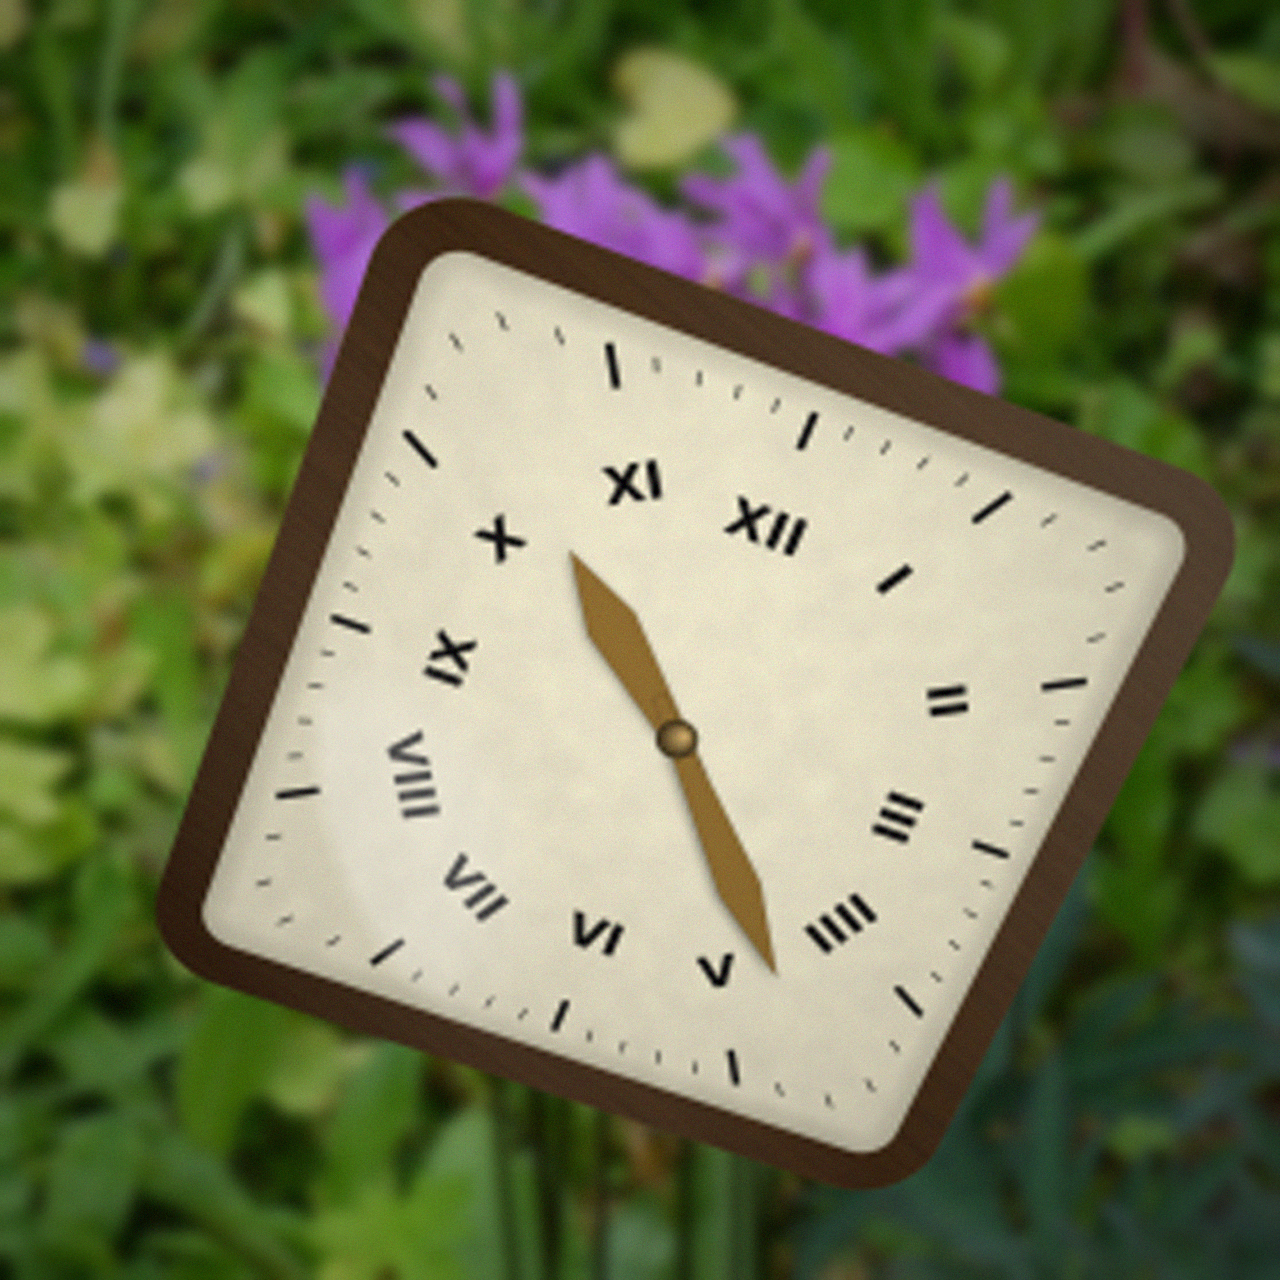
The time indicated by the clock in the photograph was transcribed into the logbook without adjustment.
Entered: 10:23
